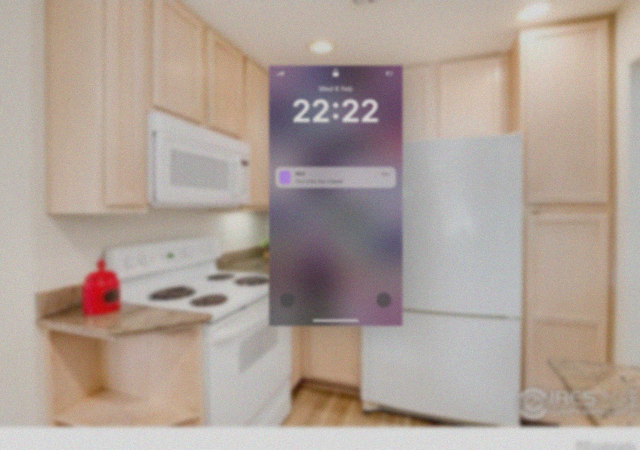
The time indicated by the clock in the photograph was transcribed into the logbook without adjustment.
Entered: 22:22
